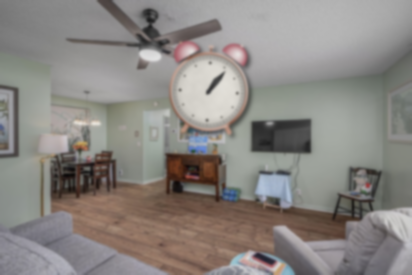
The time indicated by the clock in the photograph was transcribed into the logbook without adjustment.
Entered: 1:06
